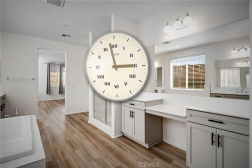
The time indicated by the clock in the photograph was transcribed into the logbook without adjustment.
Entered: 2:58
